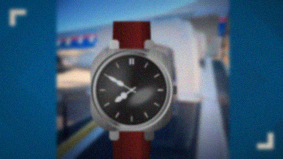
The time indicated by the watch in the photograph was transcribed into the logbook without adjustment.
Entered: 7:50
